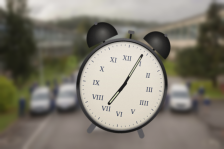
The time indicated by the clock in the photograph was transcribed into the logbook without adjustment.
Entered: 7:04
